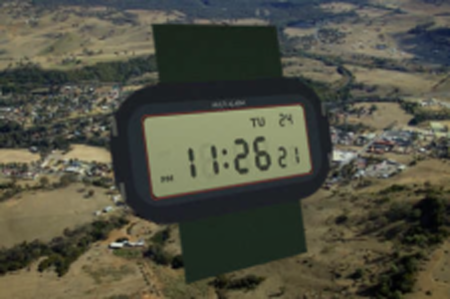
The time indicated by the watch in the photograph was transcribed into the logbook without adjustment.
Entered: 11:26:21
